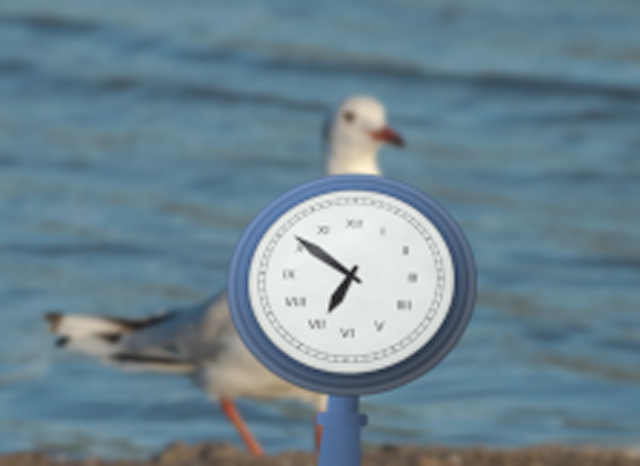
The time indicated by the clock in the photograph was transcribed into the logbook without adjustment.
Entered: 6:51
